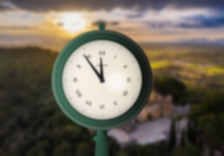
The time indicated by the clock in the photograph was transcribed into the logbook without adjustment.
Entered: 11:54
